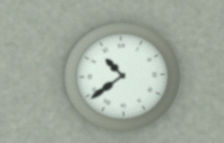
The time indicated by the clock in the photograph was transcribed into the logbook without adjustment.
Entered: 10:39
